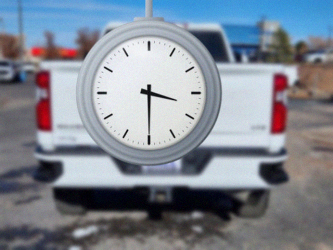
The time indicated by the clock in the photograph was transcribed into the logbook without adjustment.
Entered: 3:30
